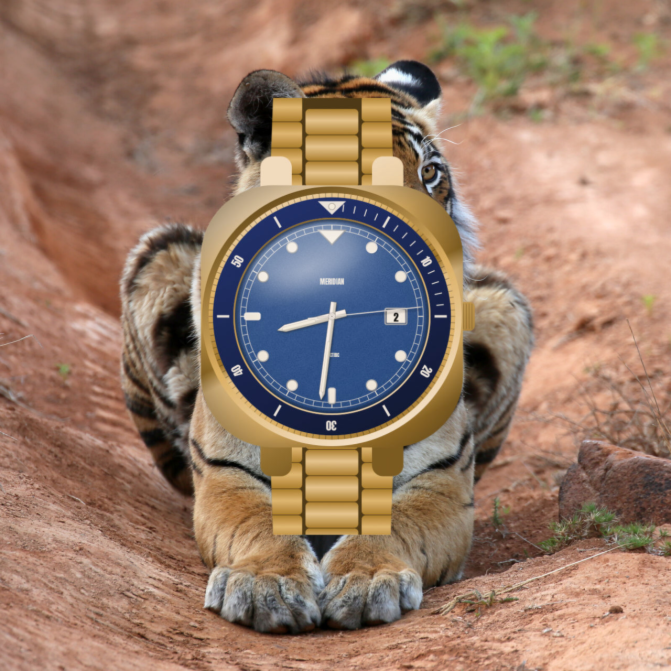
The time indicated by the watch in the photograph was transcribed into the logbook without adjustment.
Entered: 8:31:14
